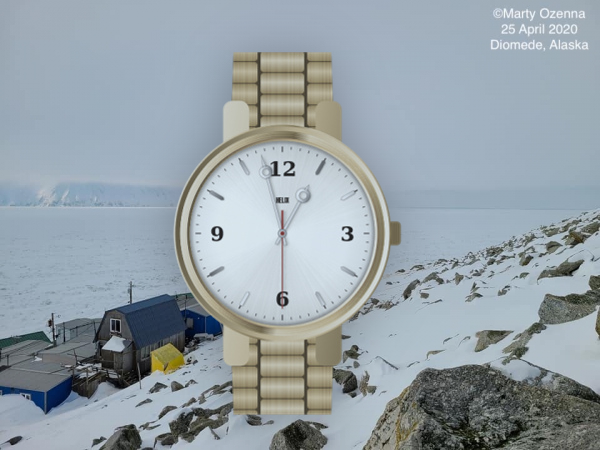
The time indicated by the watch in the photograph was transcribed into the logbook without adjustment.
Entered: 12:57:30
